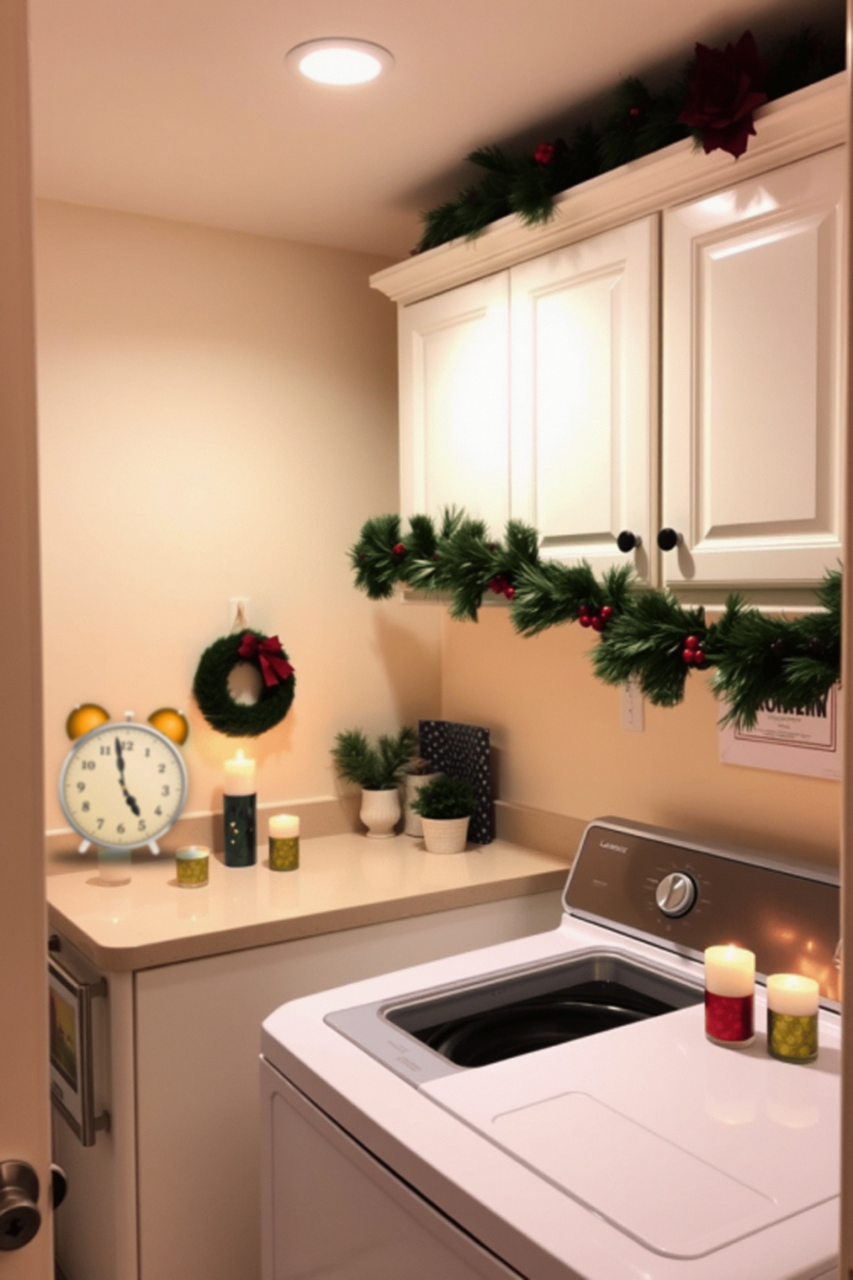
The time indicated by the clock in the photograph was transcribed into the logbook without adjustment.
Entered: 4:58
